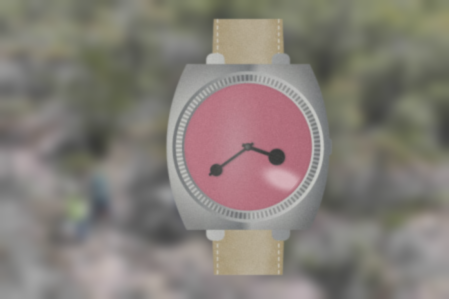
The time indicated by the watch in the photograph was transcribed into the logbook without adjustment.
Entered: 3:39
